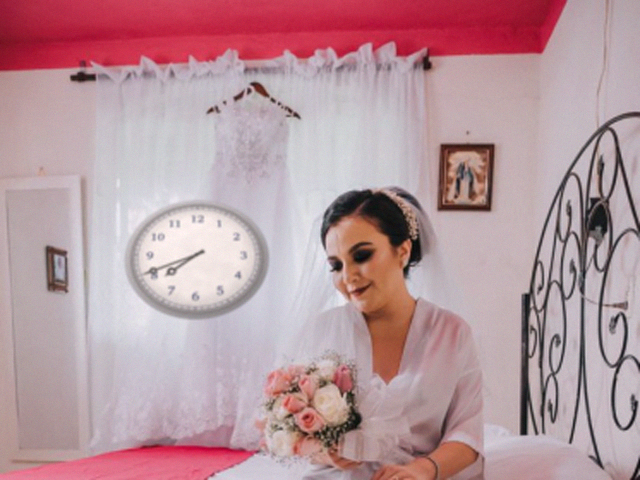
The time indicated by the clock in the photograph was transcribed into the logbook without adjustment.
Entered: 7:41
